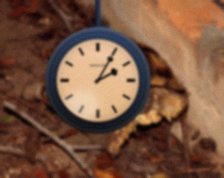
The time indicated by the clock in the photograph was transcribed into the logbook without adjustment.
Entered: 2:05
